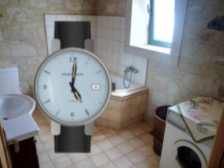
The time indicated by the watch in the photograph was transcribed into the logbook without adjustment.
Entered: 5:01
